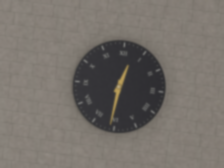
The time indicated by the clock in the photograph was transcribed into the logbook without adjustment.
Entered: 12:31
